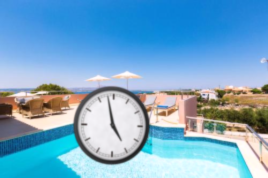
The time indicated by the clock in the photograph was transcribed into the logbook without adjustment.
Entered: 4:58
